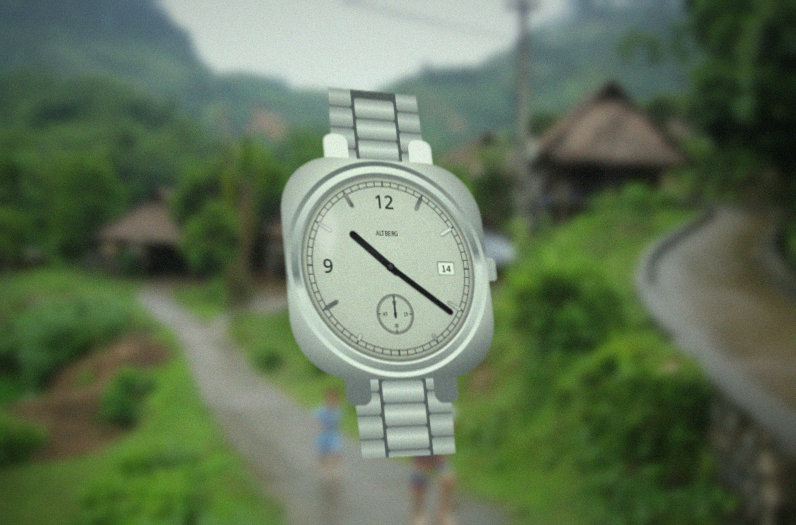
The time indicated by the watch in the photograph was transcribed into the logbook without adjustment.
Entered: 10:21
